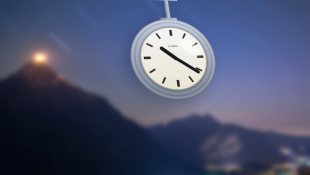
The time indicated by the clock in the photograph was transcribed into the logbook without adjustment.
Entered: 10:21
